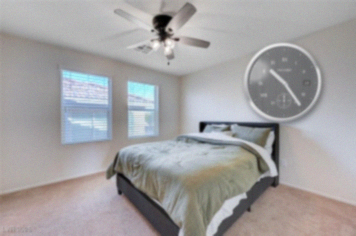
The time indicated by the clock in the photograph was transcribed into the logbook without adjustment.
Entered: 10:24
